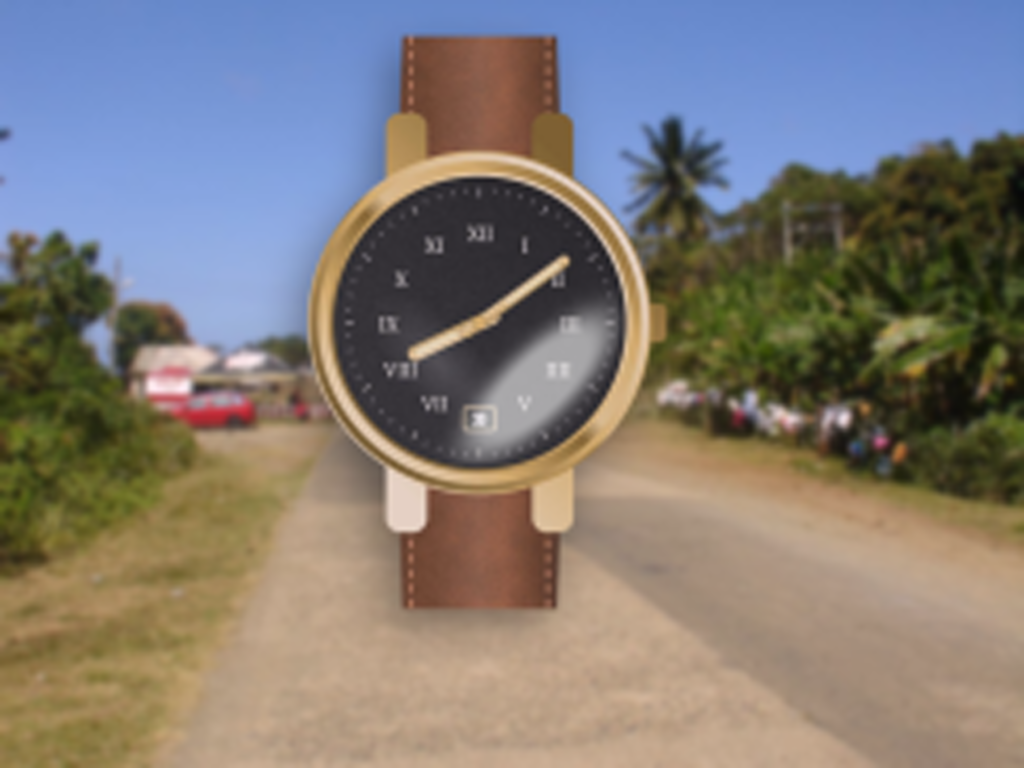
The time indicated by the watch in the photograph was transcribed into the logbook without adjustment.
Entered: 8:09
